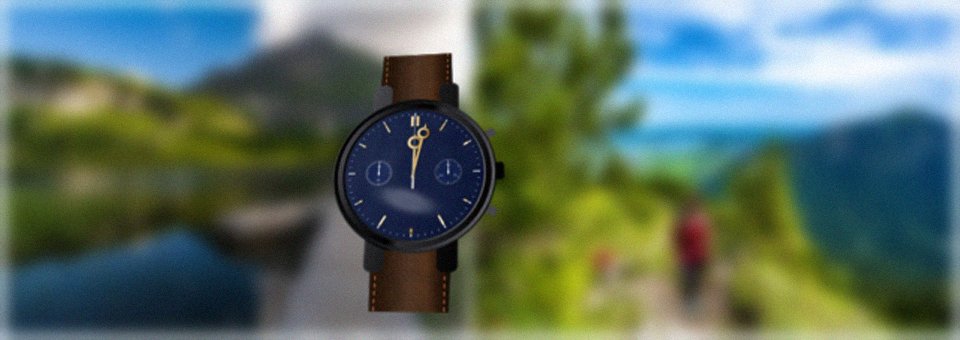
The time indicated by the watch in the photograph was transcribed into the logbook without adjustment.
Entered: 12:02
